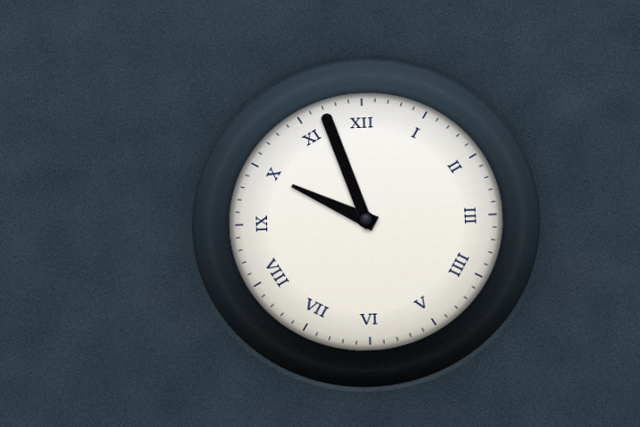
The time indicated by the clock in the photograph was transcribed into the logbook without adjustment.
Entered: 9:57
